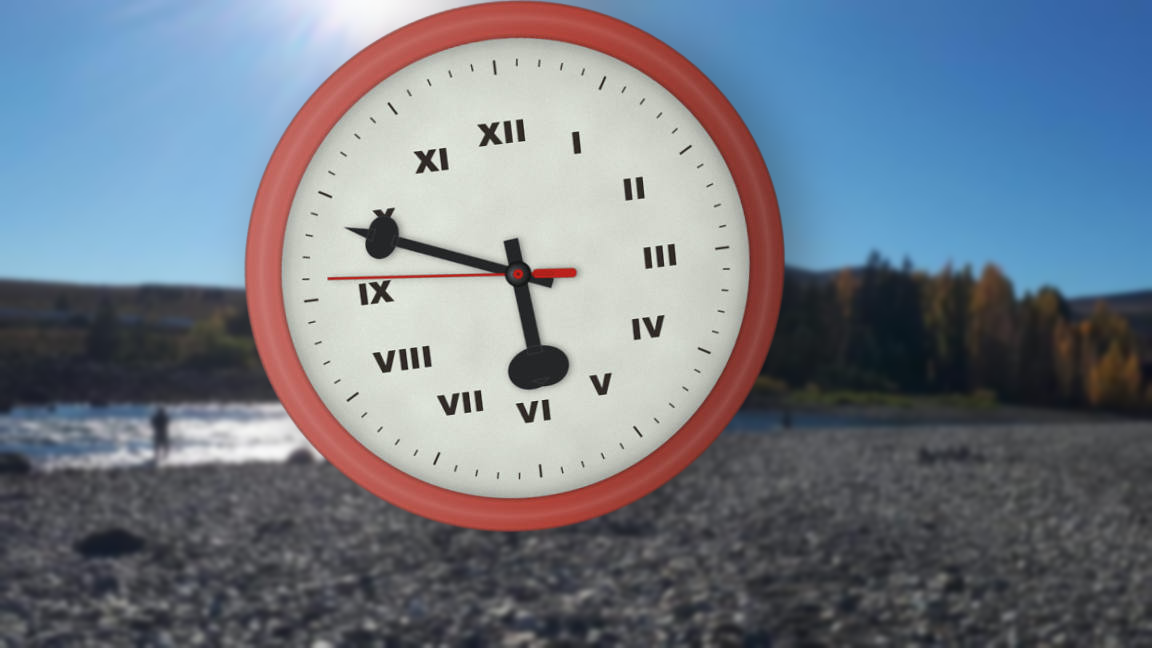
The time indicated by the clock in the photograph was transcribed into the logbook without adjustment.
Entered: 5:48:46
